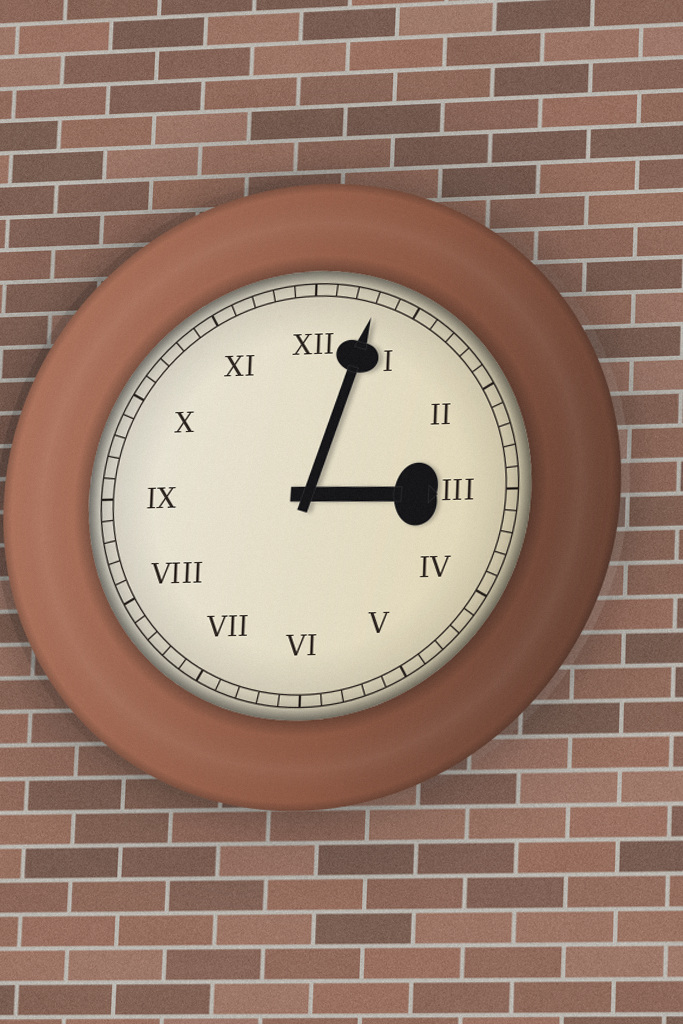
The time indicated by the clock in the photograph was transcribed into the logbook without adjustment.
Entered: 3:03
